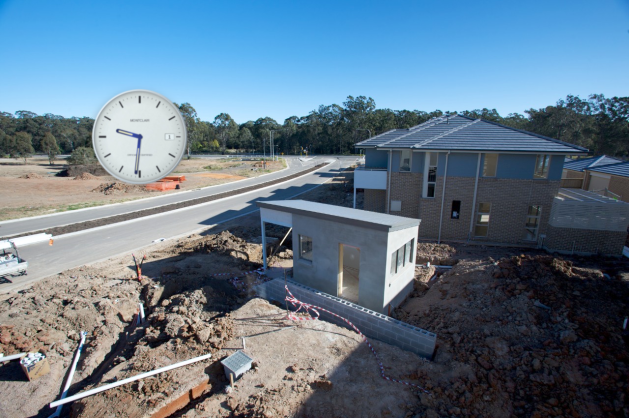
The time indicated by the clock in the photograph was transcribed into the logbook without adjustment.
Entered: 9:31
